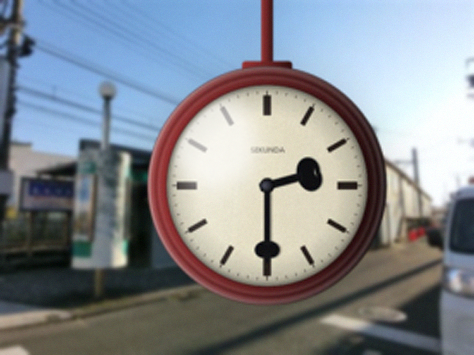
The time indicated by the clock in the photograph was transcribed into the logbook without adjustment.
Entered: 2:30
